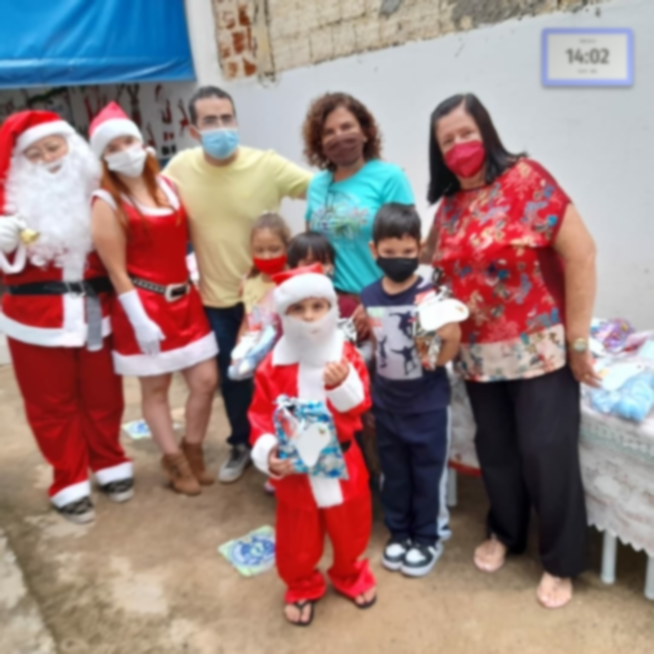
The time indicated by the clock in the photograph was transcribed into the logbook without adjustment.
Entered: 14:02
